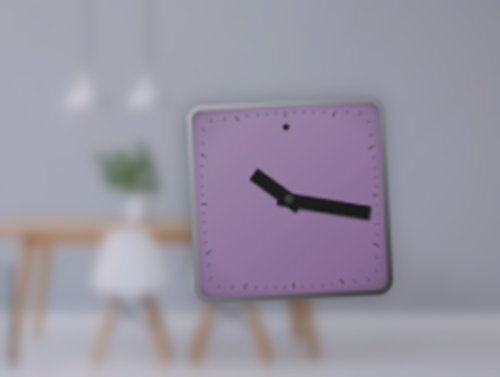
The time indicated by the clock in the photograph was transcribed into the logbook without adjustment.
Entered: 10:17
